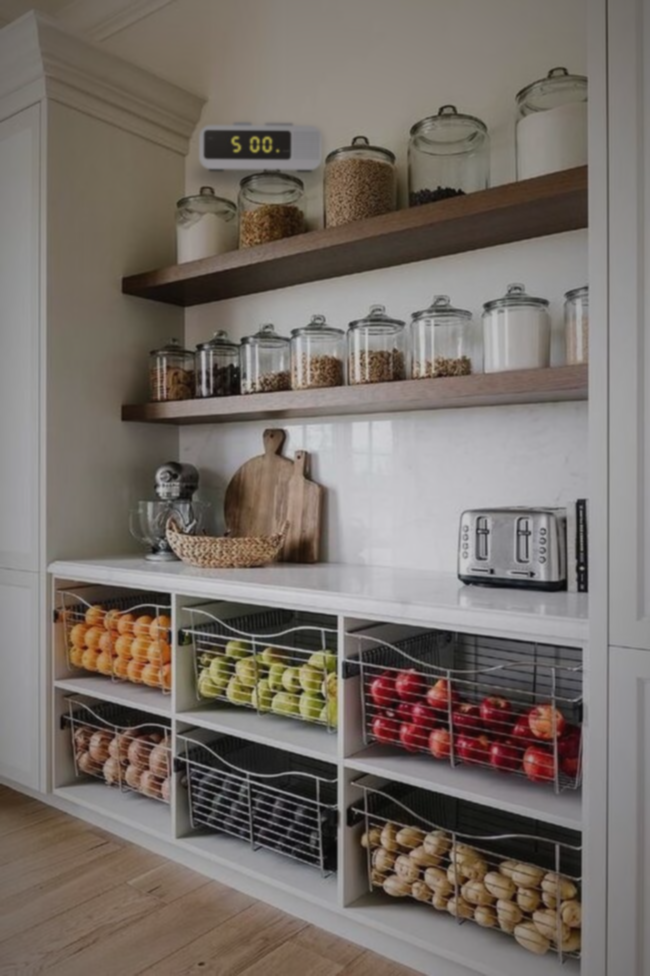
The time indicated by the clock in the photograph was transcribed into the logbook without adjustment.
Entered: 5:00
